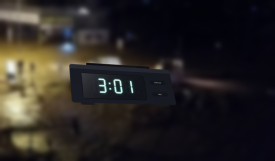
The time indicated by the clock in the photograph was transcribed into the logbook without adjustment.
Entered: 3:01
